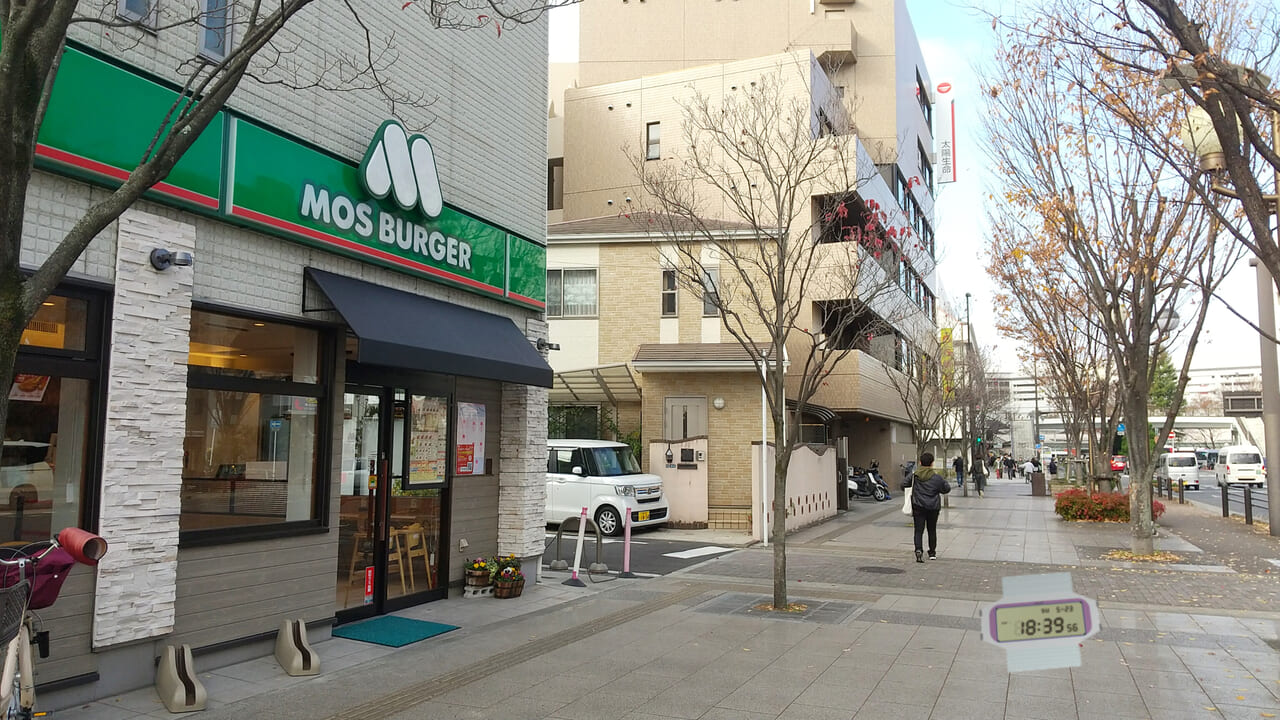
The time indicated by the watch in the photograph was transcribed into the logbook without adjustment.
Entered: 18:39
